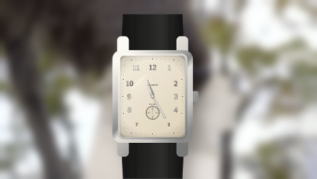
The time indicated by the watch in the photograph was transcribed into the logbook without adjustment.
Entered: 11:25
